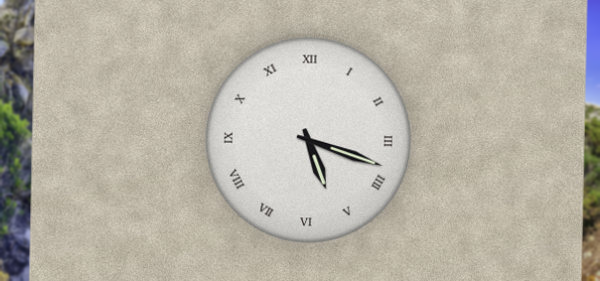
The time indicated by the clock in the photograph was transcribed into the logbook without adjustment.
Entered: 5:18
